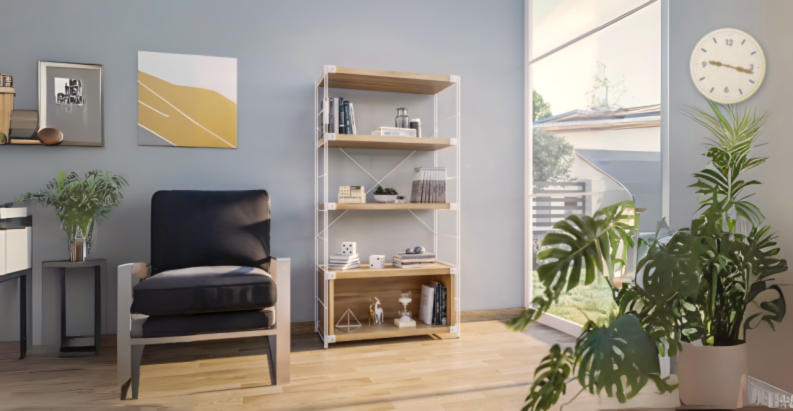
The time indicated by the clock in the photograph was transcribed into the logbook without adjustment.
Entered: 9:17
